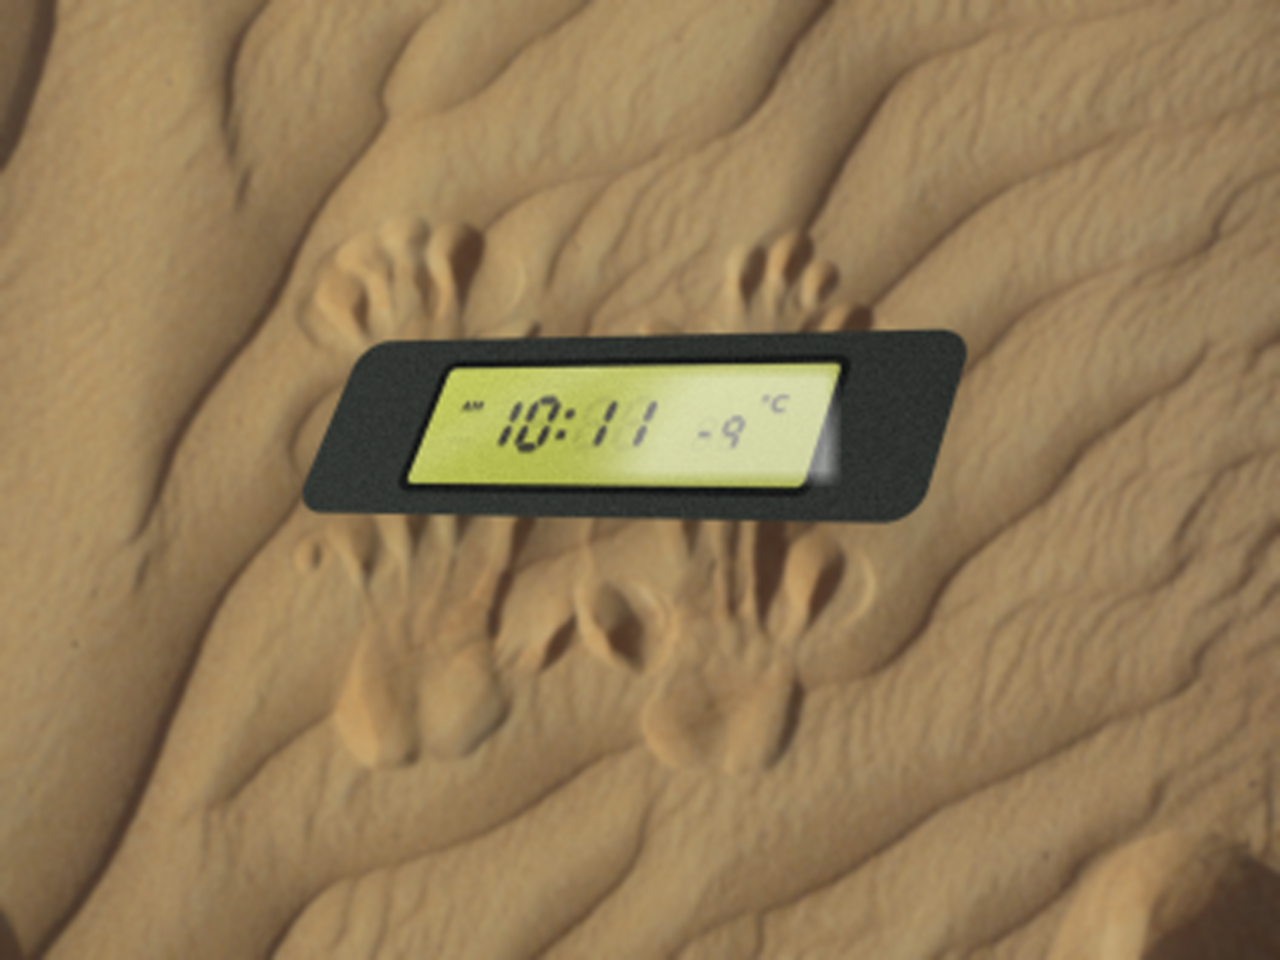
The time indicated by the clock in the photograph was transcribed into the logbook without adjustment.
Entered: 10:11
